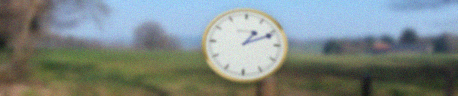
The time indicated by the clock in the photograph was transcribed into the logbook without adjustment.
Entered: 1:11
